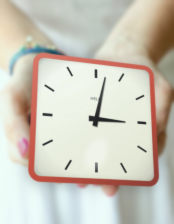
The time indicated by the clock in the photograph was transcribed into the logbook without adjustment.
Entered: 3:02
